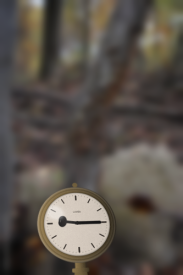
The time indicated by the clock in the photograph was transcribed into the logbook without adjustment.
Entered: 9:15
